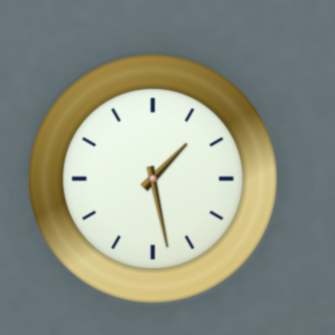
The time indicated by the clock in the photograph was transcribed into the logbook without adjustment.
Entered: 1:28
